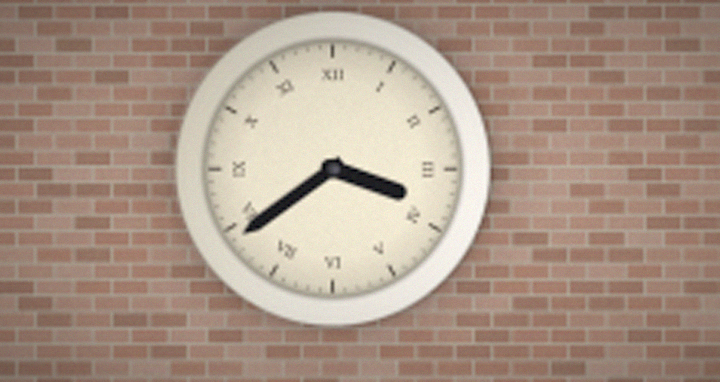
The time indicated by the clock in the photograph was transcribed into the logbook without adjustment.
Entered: 3:39
